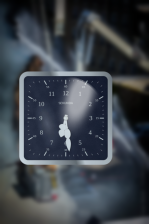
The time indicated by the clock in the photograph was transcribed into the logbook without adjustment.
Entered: 6:29
